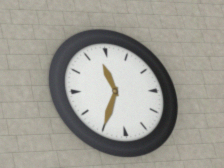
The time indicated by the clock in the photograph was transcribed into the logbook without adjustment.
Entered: 11:35
